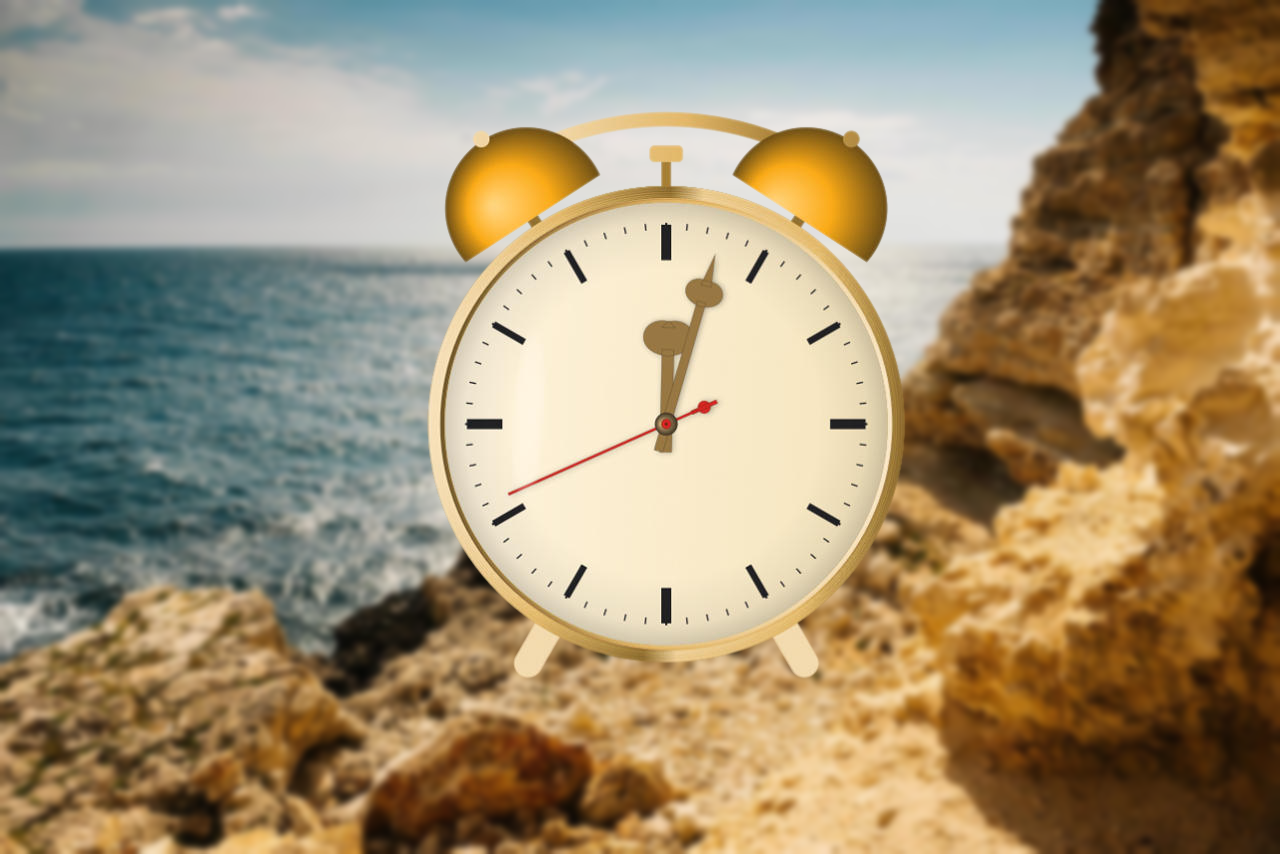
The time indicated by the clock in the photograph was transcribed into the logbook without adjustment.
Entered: 12:02:41
